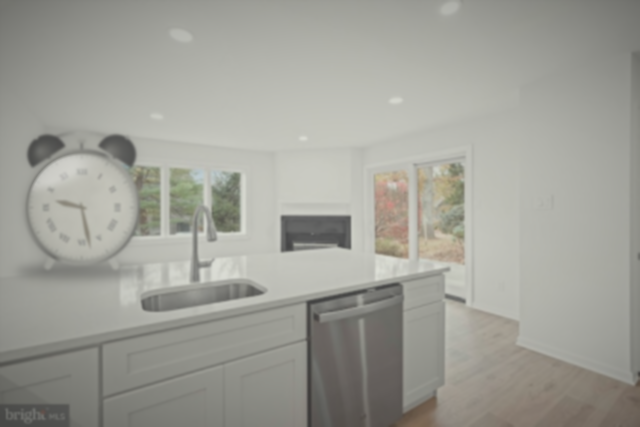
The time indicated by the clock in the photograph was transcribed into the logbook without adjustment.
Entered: 9:28
